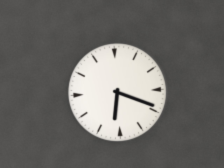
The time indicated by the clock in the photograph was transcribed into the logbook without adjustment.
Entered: 6:19
